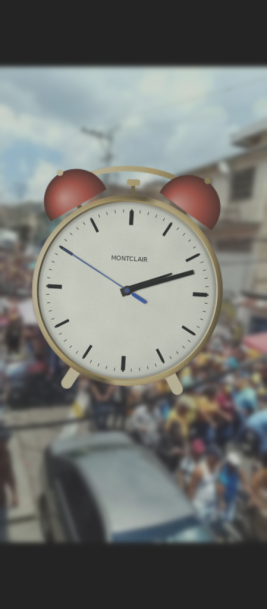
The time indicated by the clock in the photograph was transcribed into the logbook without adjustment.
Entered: 2:11:50
